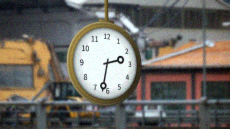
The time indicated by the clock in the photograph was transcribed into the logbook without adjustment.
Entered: 2:32
